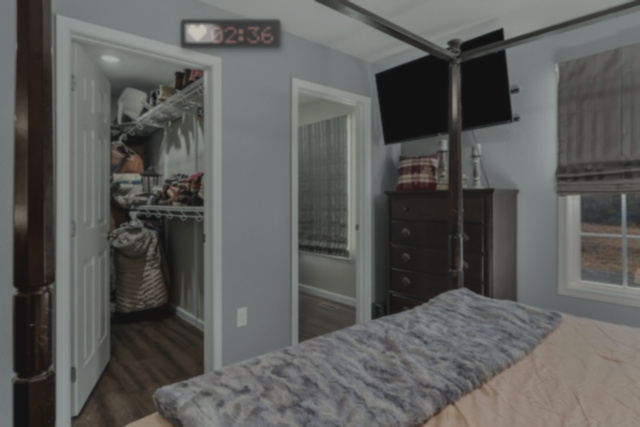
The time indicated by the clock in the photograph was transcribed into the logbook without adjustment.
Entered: 2:36
